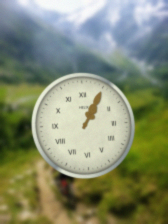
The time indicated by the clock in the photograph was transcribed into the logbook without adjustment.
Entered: 1:05
